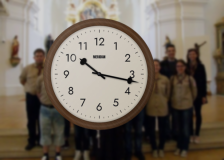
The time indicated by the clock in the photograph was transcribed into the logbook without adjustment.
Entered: 10:17
